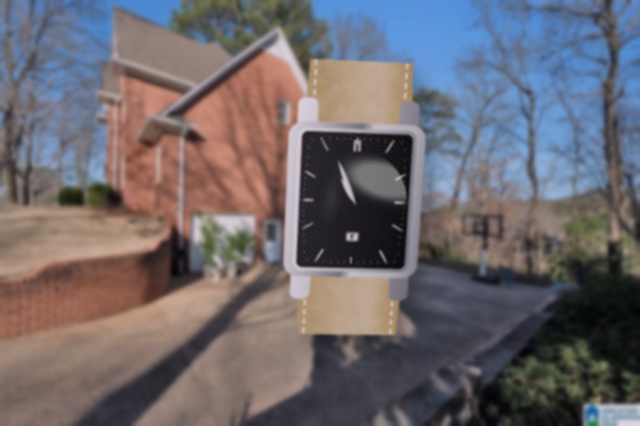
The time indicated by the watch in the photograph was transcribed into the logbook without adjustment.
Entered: 10:56
